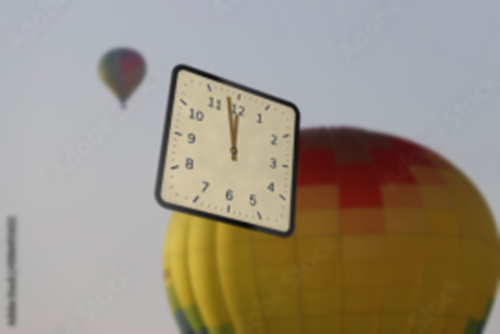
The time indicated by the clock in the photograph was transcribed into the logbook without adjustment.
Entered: 11:58
